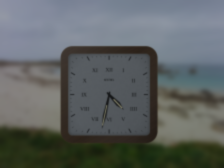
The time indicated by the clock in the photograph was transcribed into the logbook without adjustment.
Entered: 4:32
